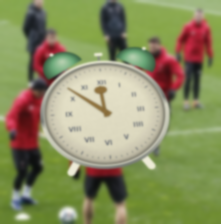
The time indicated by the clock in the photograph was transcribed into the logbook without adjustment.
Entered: 11:52
